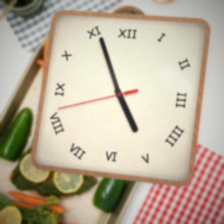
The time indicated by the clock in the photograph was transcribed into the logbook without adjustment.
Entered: 4:55:42
